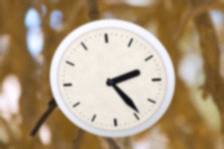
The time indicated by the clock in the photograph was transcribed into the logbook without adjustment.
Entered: 2:24
